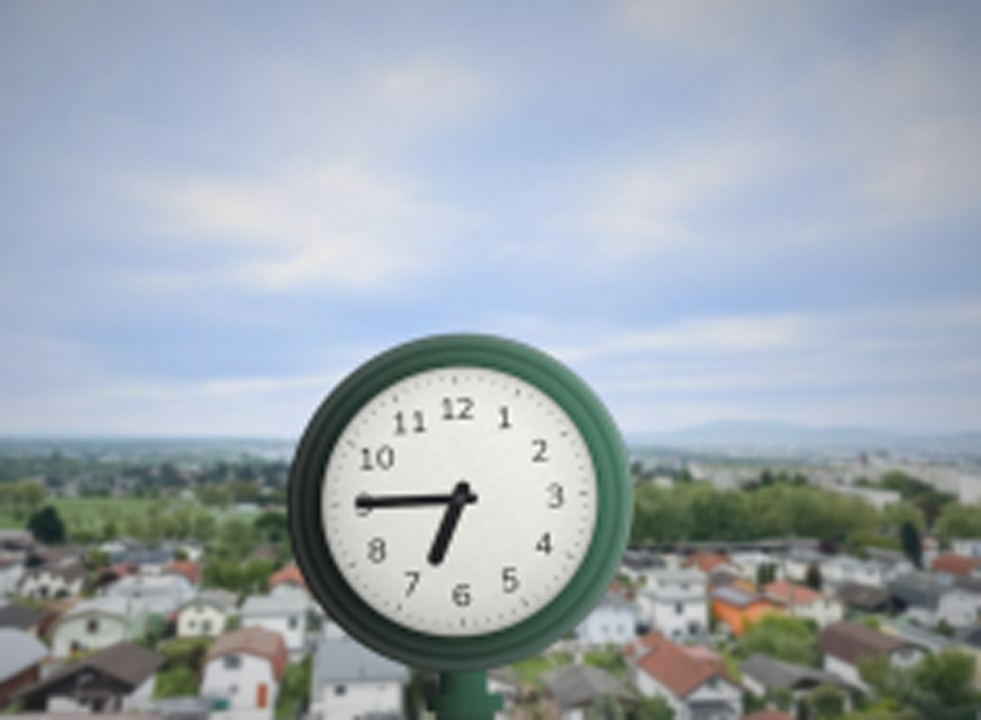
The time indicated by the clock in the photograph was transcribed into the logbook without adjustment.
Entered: 6:45
